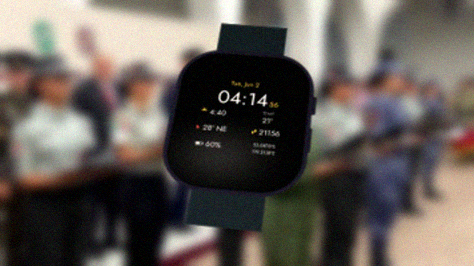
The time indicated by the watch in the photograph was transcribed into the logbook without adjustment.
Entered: 4:14
